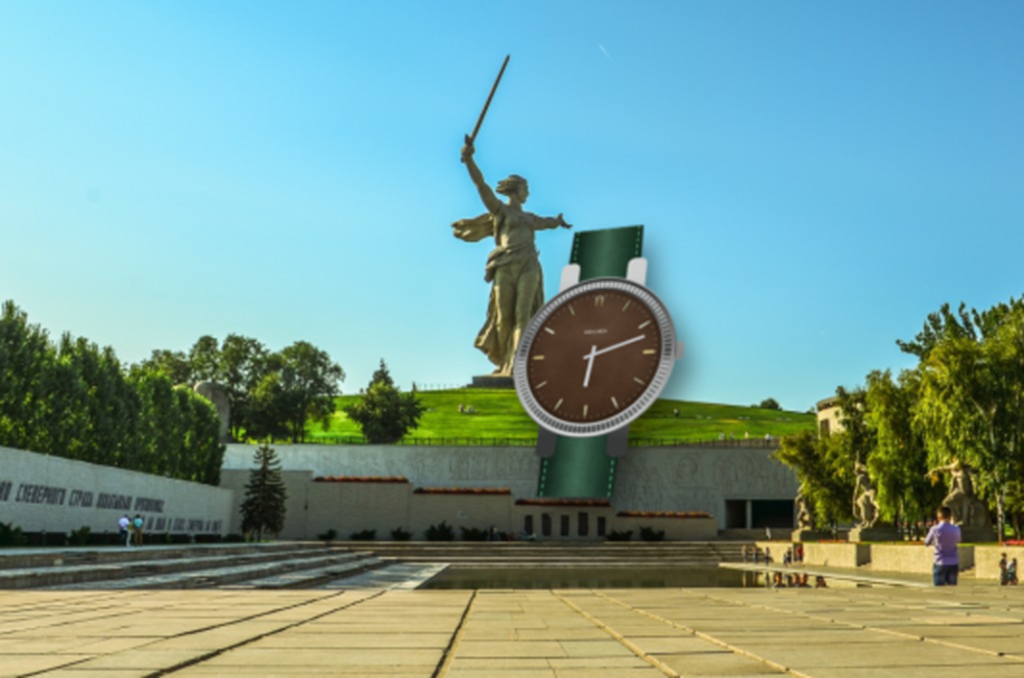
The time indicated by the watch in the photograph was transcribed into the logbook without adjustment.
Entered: 6:12
